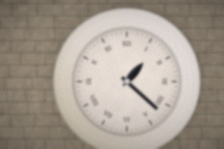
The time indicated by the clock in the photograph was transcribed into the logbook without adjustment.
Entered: 1:22
